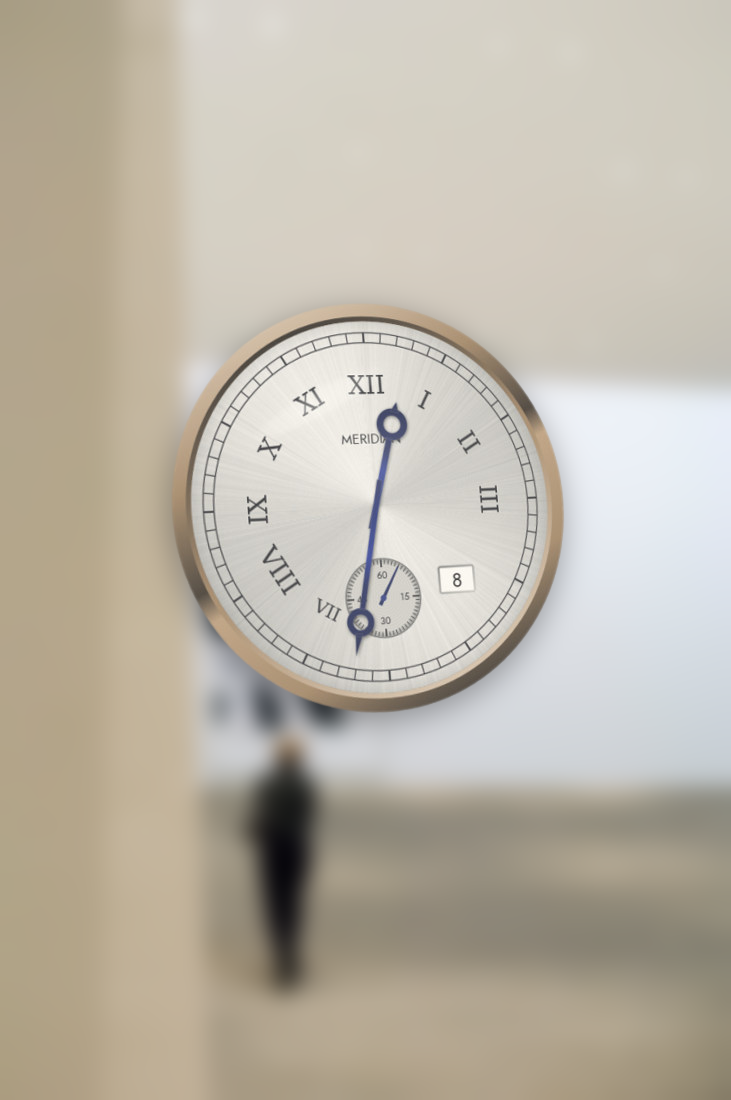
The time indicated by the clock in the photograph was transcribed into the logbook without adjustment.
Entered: 12:32:05
